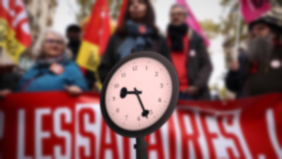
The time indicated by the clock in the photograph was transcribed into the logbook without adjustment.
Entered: 9:27
